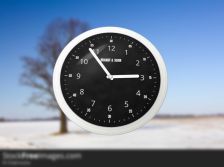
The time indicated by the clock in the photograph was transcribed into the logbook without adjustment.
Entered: 2:54
